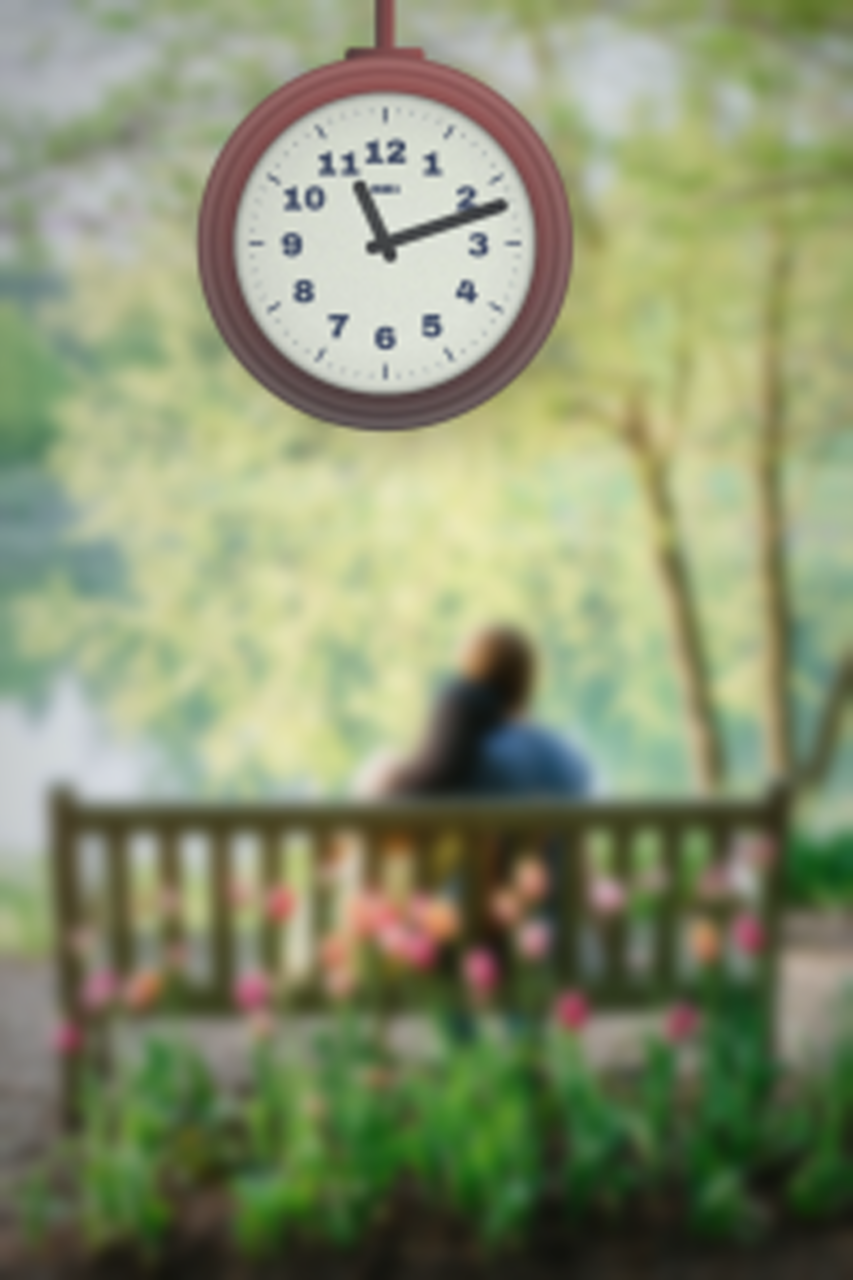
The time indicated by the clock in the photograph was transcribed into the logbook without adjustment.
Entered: 11:12
